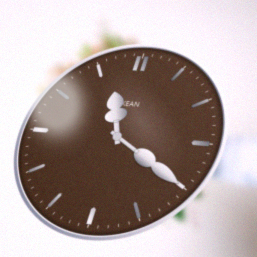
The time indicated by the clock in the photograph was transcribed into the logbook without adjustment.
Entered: 11:20
